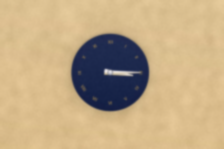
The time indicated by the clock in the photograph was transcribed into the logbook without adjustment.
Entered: 3:15
